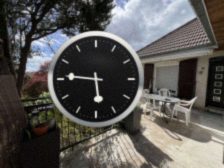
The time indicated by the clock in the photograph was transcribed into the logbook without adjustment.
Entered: 5:46
